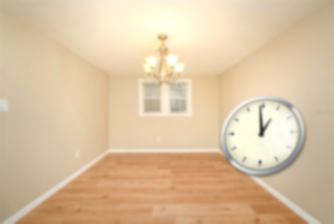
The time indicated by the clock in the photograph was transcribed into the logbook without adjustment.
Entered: 12:59
